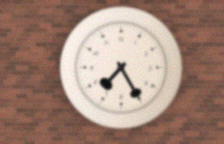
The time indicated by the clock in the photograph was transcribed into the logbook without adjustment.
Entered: 7:25
